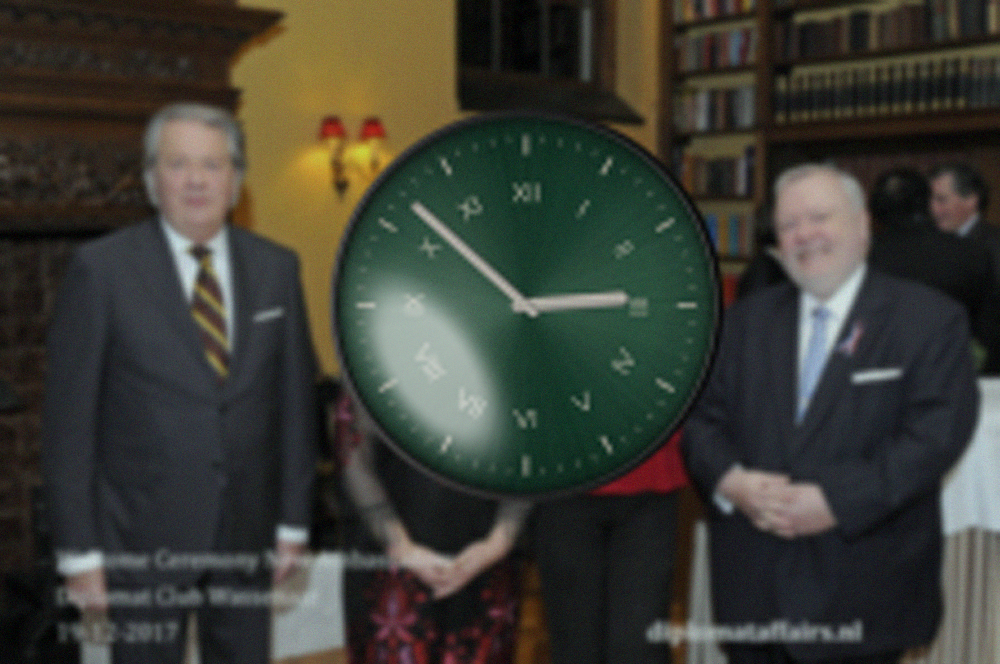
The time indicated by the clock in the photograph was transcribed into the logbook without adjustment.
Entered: 2:52
